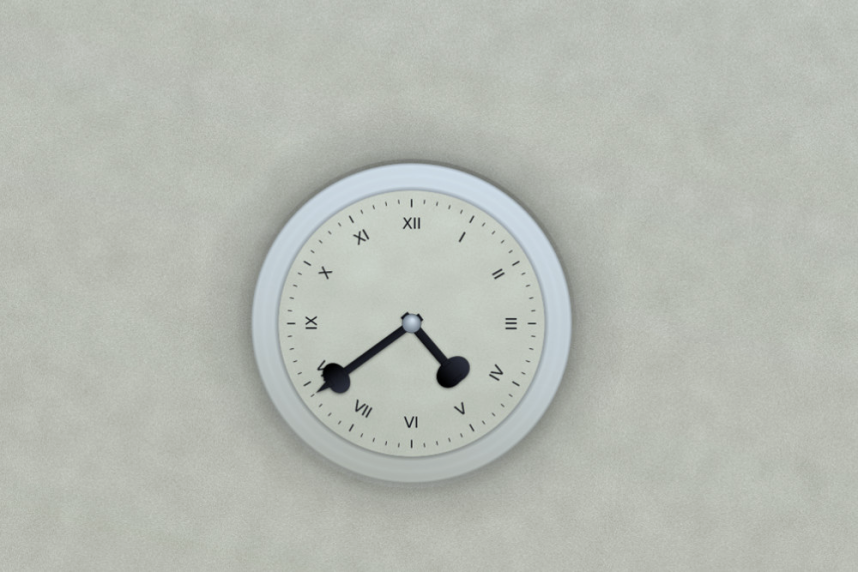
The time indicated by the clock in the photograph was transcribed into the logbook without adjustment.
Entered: 4:39
